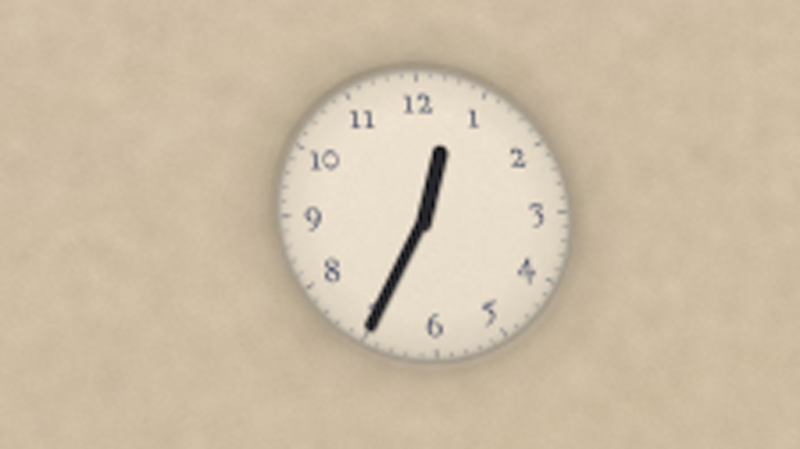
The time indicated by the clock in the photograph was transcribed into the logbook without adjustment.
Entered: 12:35
